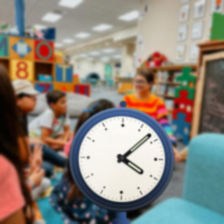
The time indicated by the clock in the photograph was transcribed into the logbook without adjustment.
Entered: 4:08
